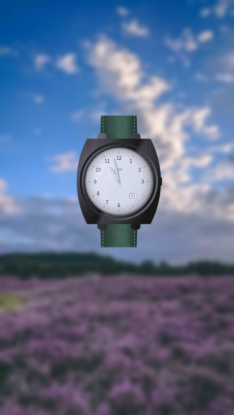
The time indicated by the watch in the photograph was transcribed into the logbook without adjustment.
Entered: 10:58
